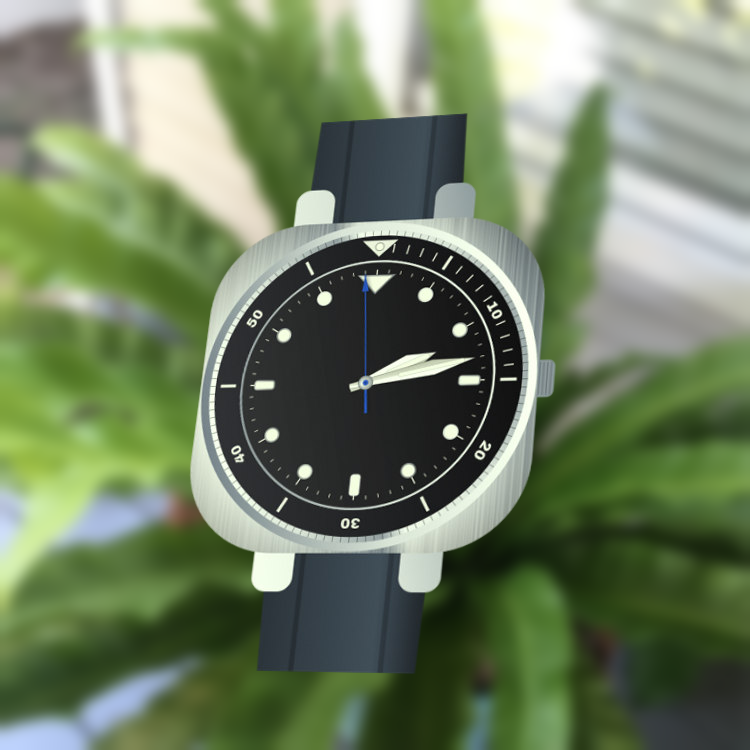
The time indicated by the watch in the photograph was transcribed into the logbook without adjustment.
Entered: 2:12:59
